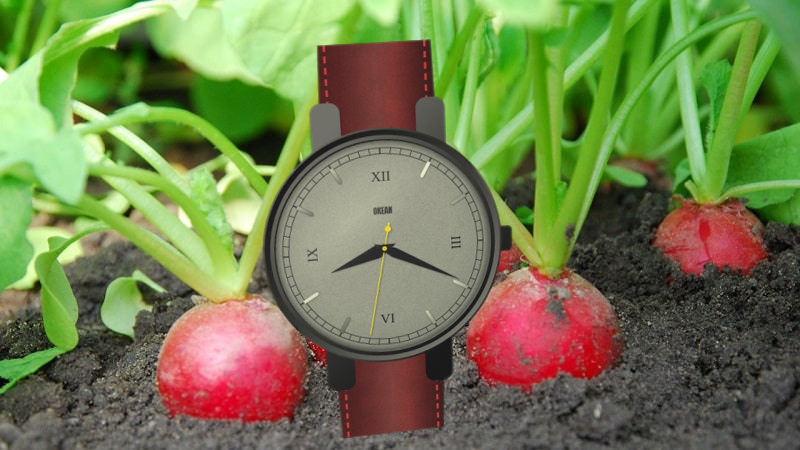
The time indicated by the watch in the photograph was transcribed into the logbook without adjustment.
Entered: 8:19:32
